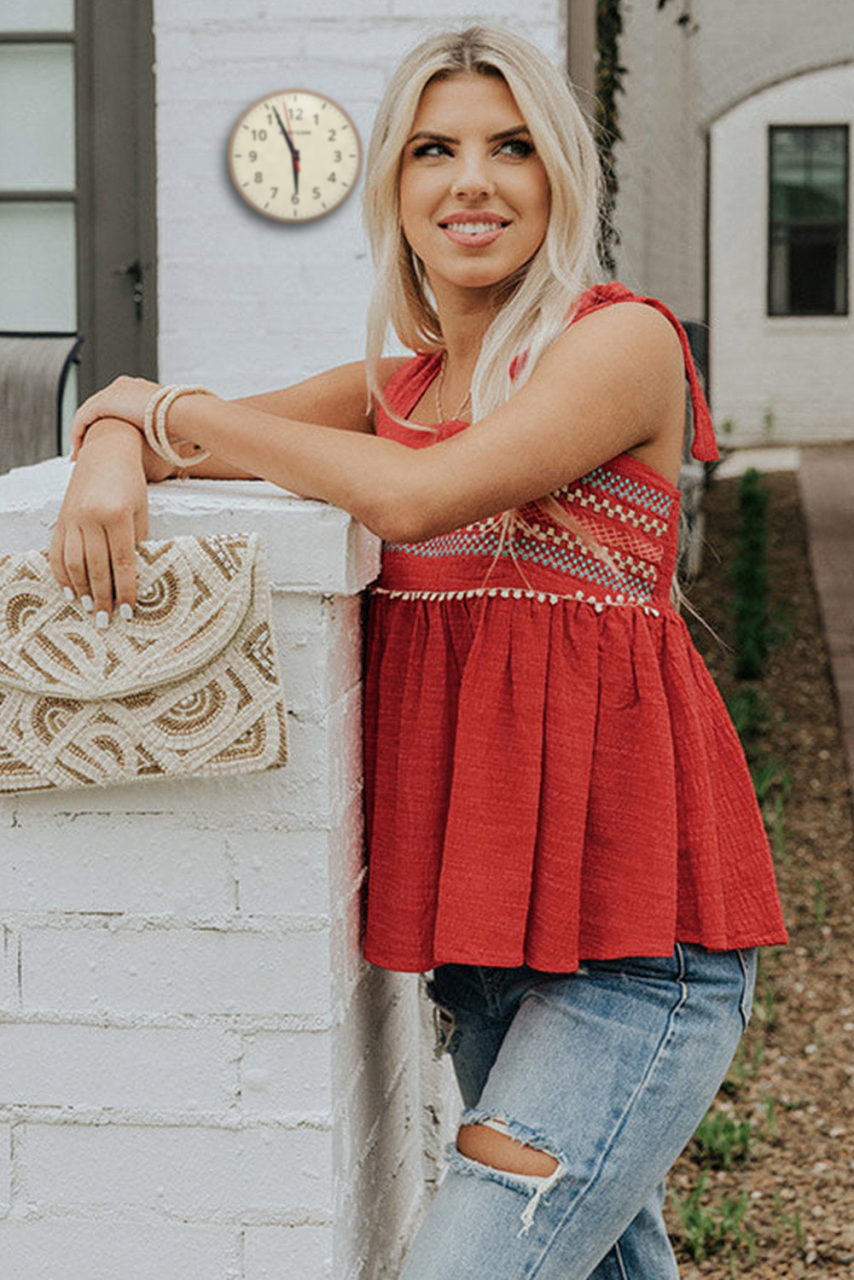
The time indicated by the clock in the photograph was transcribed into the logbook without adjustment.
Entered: 5:55:58
